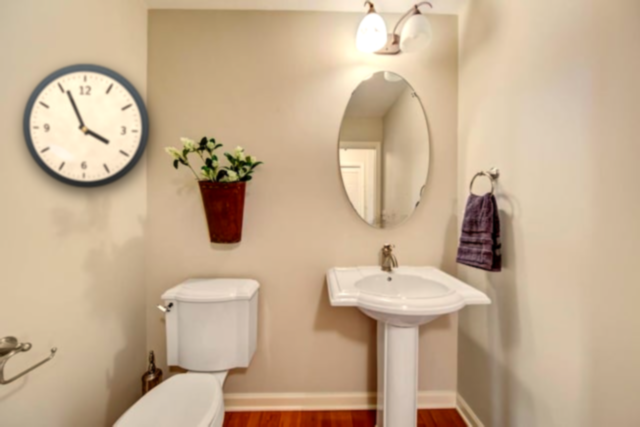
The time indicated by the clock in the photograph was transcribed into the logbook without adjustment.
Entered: 3:56
